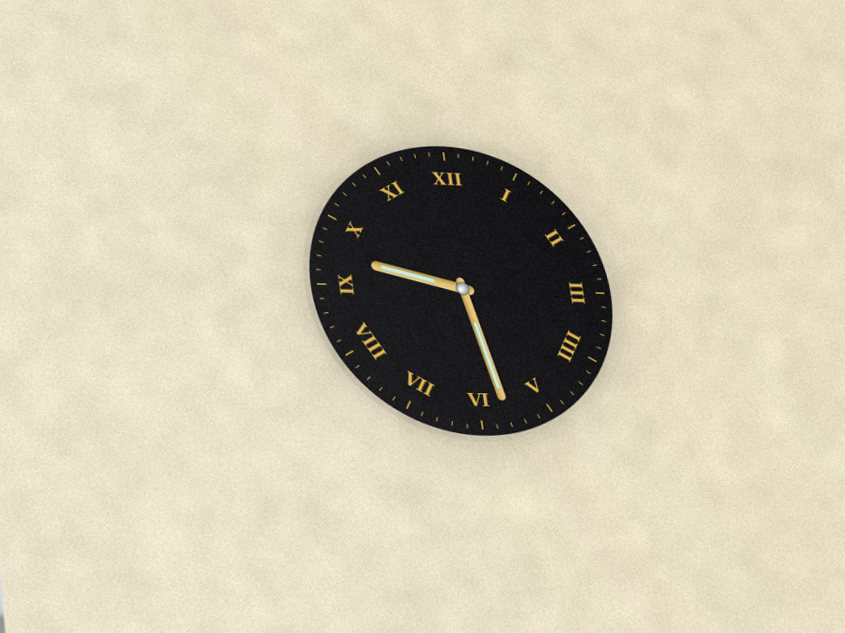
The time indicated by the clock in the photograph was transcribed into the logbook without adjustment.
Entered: 9:28
